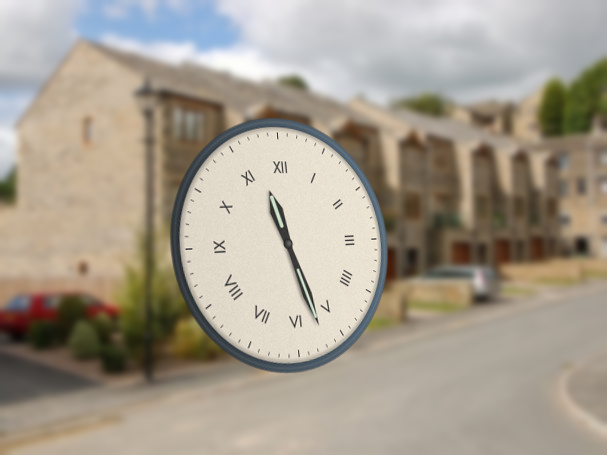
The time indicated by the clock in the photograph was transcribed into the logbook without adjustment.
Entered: 11:27
